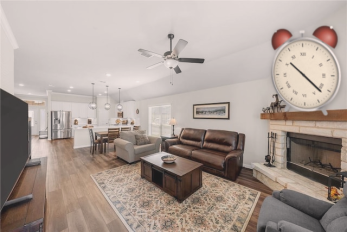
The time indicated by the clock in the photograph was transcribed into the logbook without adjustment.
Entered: 10:22
